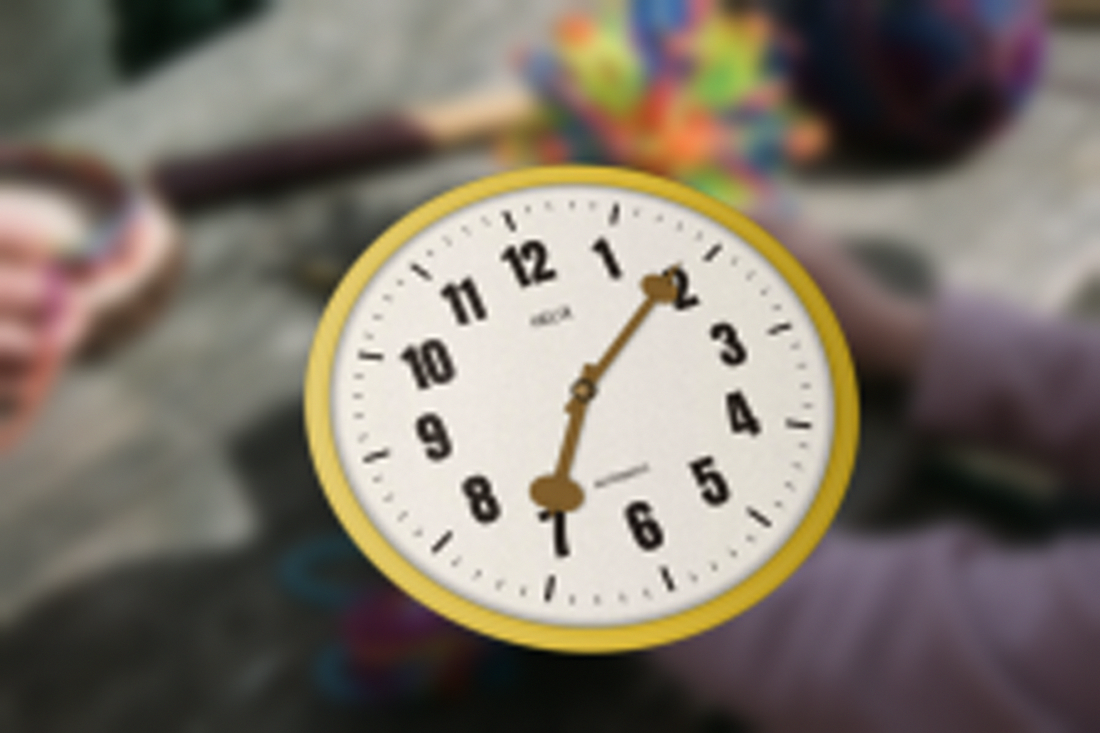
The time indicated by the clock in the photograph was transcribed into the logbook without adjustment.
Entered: 7:09
